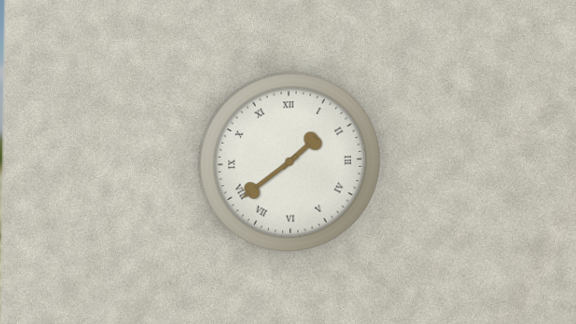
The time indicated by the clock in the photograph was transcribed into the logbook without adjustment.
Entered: 1:39
